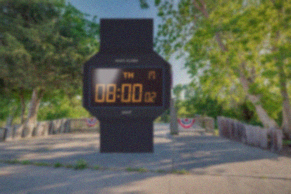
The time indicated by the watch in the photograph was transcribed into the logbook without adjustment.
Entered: 8:00
